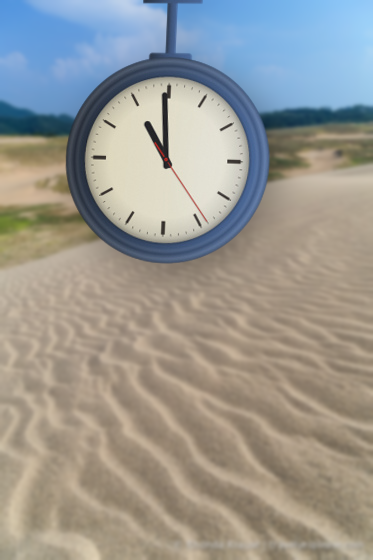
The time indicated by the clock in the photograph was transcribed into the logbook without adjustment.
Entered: 10:59:24
